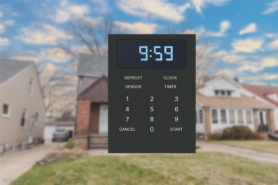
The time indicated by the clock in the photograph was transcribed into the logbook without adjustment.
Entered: 9:59
